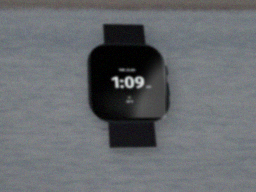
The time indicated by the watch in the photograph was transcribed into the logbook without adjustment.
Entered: 1:09
